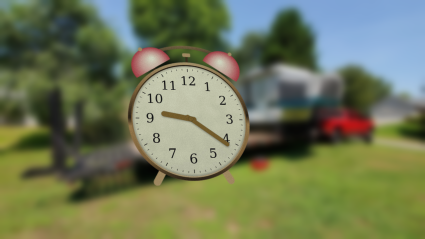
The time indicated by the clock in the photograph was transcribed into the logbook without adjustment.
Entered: 9:21
